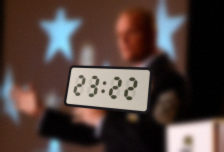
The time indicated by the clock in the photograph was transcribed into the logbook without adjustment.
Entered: 23:22
